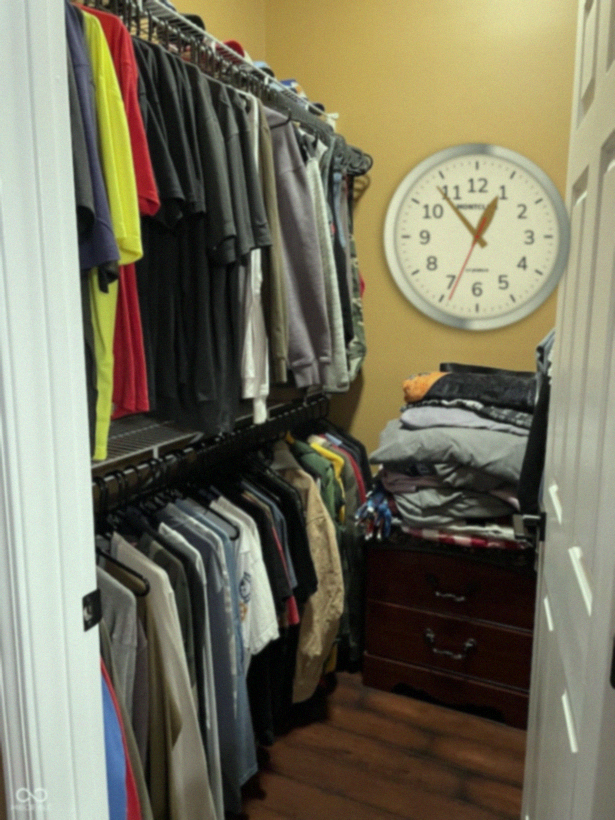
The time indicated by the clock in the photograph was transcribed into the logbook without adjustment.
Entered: 12:53:34
